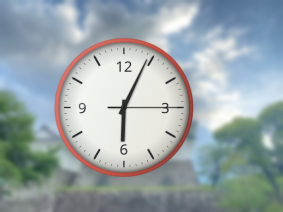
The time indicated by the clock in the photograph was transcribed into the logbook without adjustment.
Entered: 6:04:15
